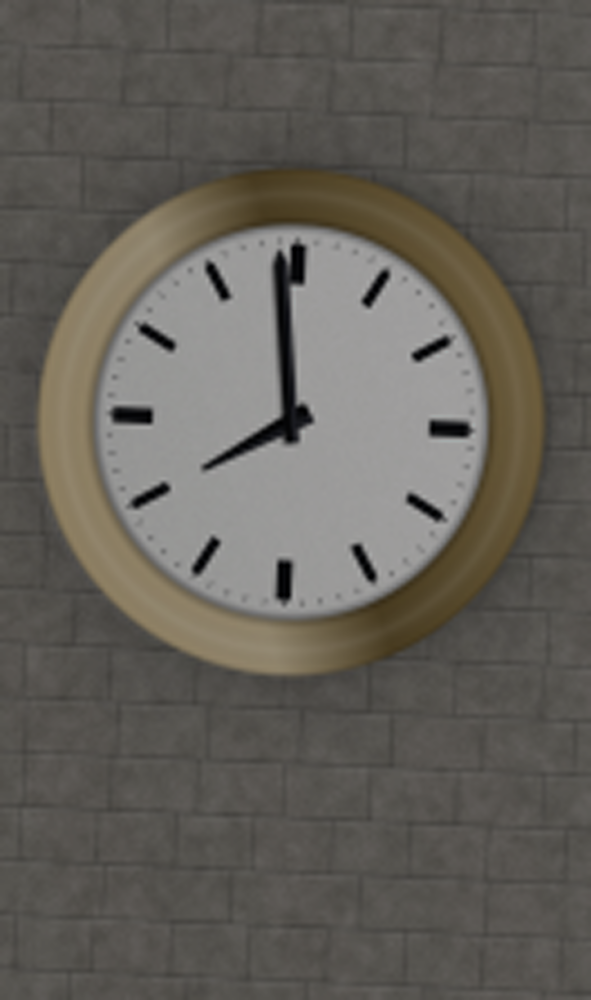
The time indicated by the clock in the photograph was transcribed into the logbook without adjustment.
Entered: 7:59
